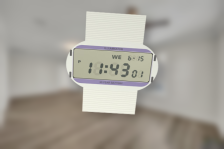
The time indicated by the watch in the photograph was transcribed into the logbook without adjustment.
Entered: 11:43:01
